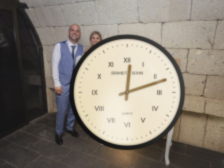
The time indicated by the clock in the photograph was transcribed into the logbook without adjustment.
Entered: 12:12
